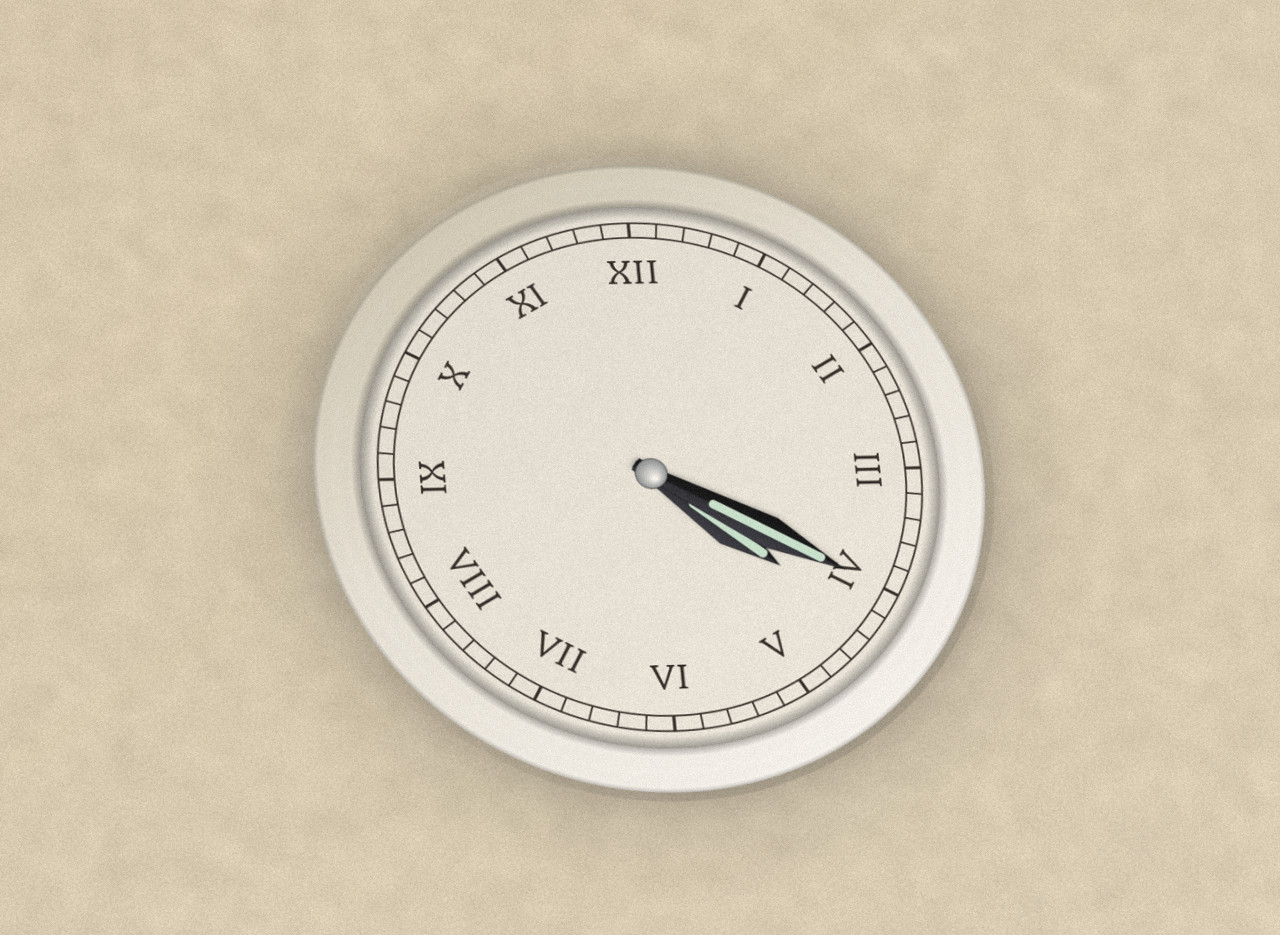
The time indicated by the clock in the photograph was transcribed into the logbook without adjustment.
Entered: 4:20
